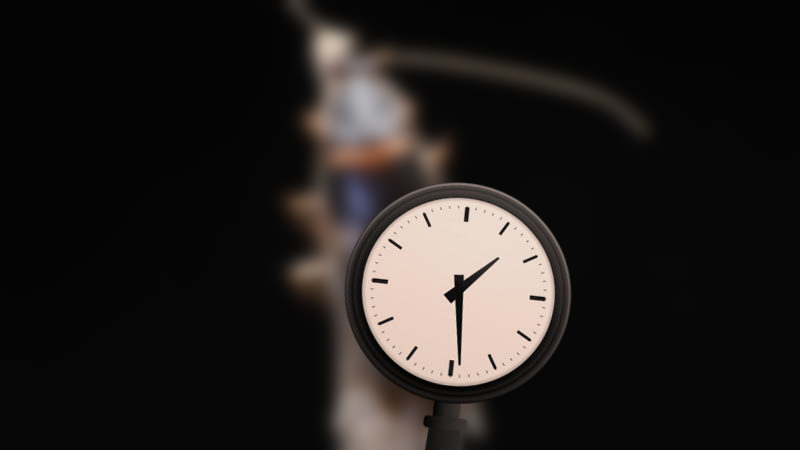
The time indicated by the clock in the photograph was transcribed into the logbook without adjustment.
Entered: 1:29
